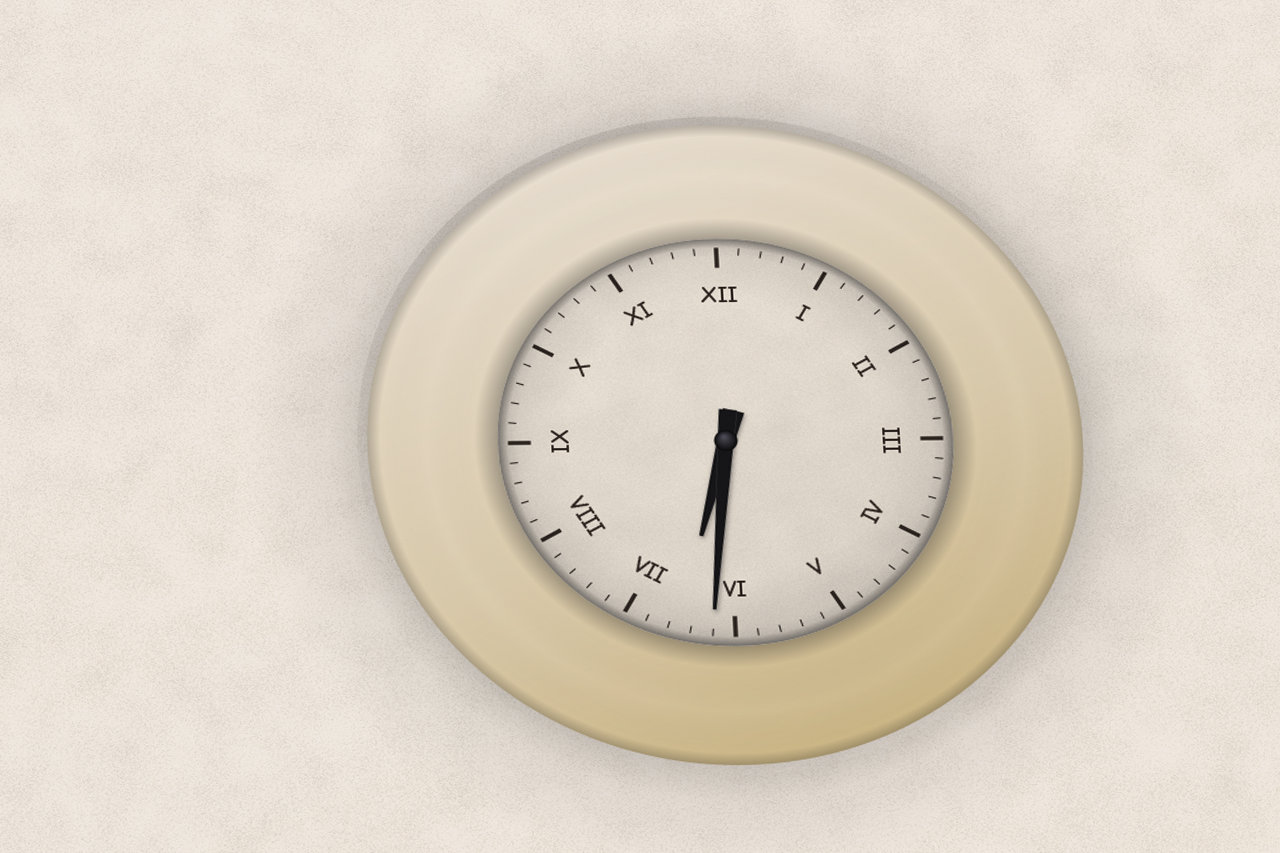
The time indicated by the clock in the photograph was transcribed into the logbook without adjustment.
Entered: 6:31
